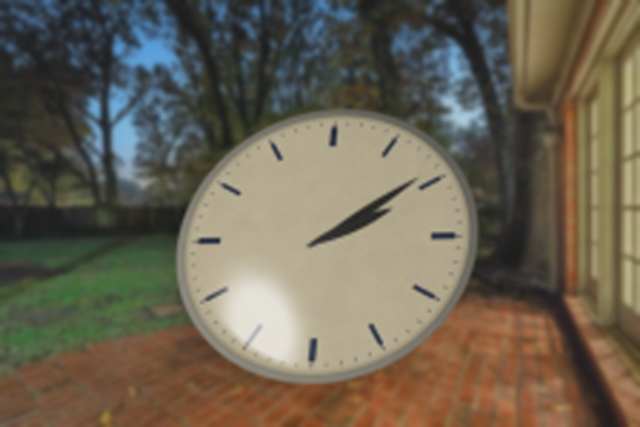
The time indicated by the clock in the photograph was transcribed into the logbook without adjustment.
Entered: 2:09
